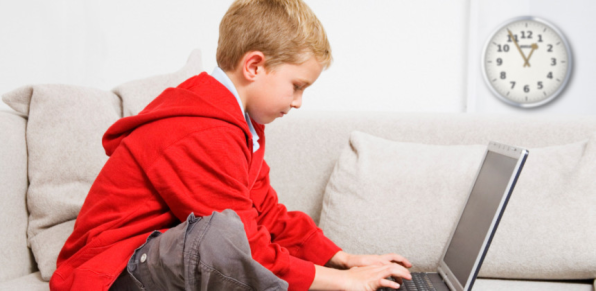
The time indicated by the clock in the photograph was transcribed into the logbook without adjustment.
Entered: 12:55
